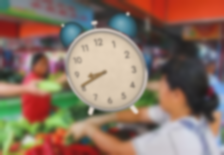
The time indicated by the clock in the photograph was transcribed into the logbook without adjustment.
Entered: 8:41
